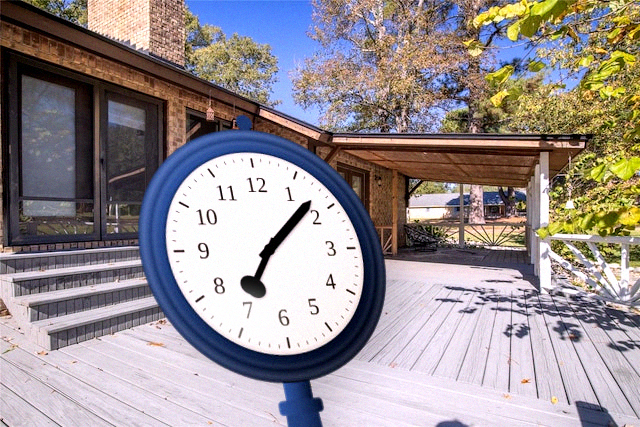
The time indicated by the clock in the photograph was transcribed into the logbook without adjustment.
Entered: 7:08
